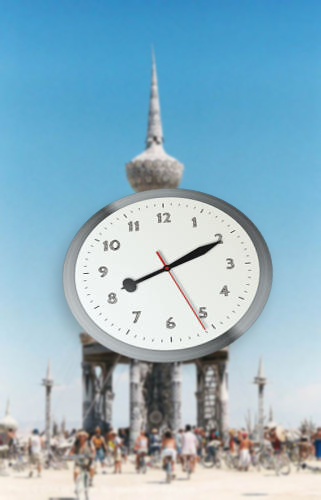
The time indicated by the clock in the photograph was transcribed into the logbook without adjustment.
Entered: 8:10:26
